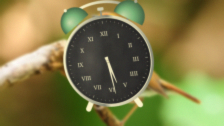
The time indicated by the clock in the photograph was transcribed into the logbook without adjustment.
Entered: 5:29
